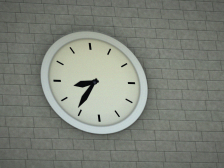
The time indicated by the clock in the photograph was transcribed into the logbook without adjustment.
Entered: 8:36
